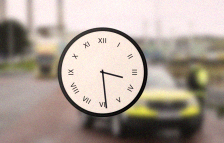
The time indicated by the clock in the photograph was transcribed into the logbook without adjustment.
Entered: 3:29
